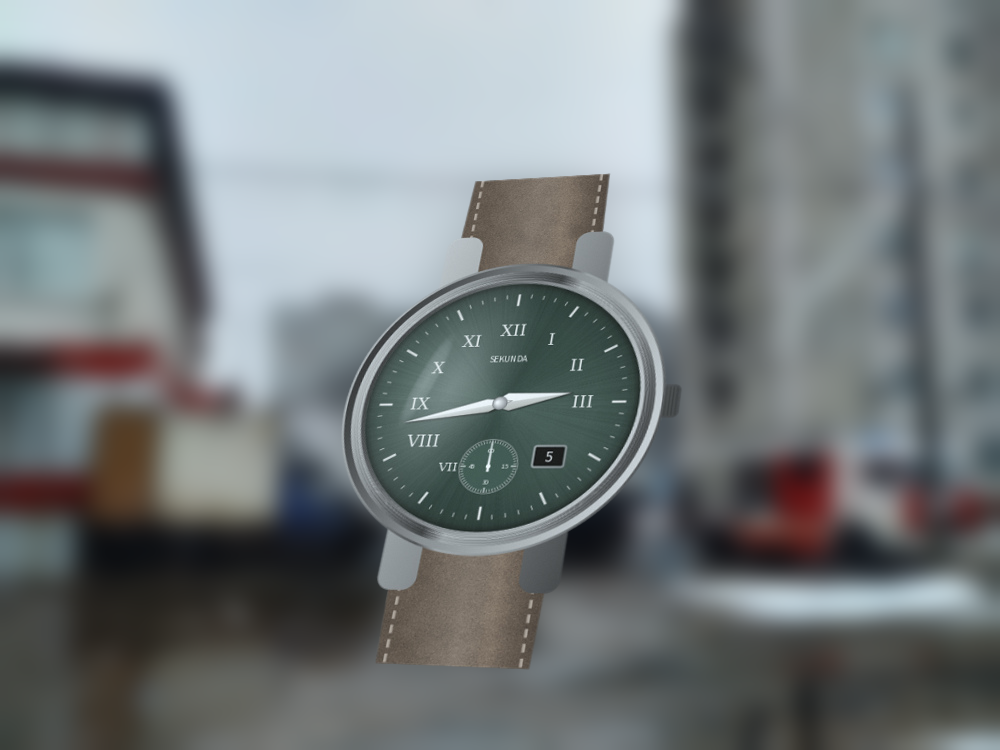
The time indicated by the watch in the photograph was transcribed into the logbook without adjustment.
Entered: 2:43
